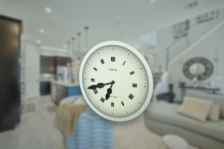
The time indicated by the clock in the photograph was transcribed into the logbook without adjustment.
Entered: 6:42
